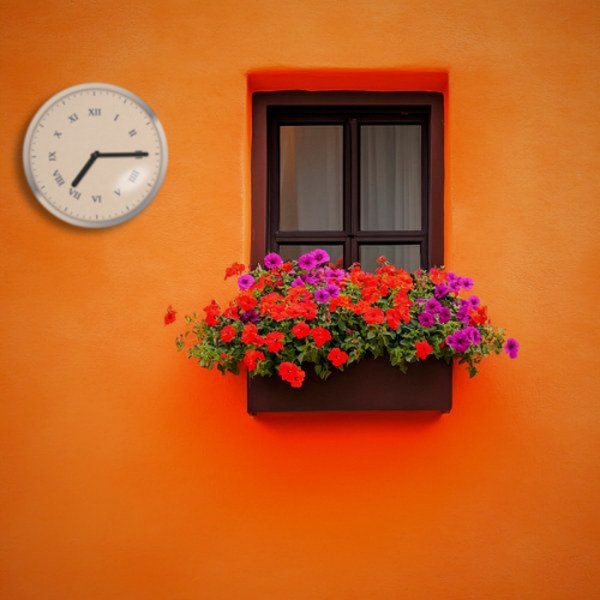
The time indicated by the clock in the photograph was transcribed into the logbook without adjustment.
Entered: 7:15
